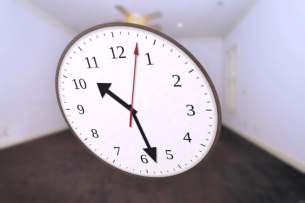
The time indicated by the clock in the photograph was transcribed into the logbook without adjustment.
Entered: 10:28:03
